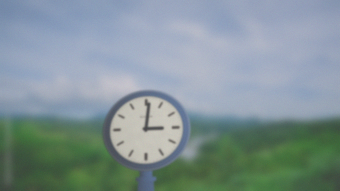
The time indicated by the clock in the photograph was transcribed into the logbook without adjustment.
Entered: 3:01
